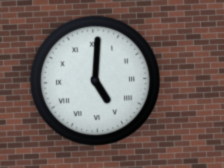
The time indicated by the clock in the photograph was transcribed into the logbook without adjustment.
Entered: 5:01
